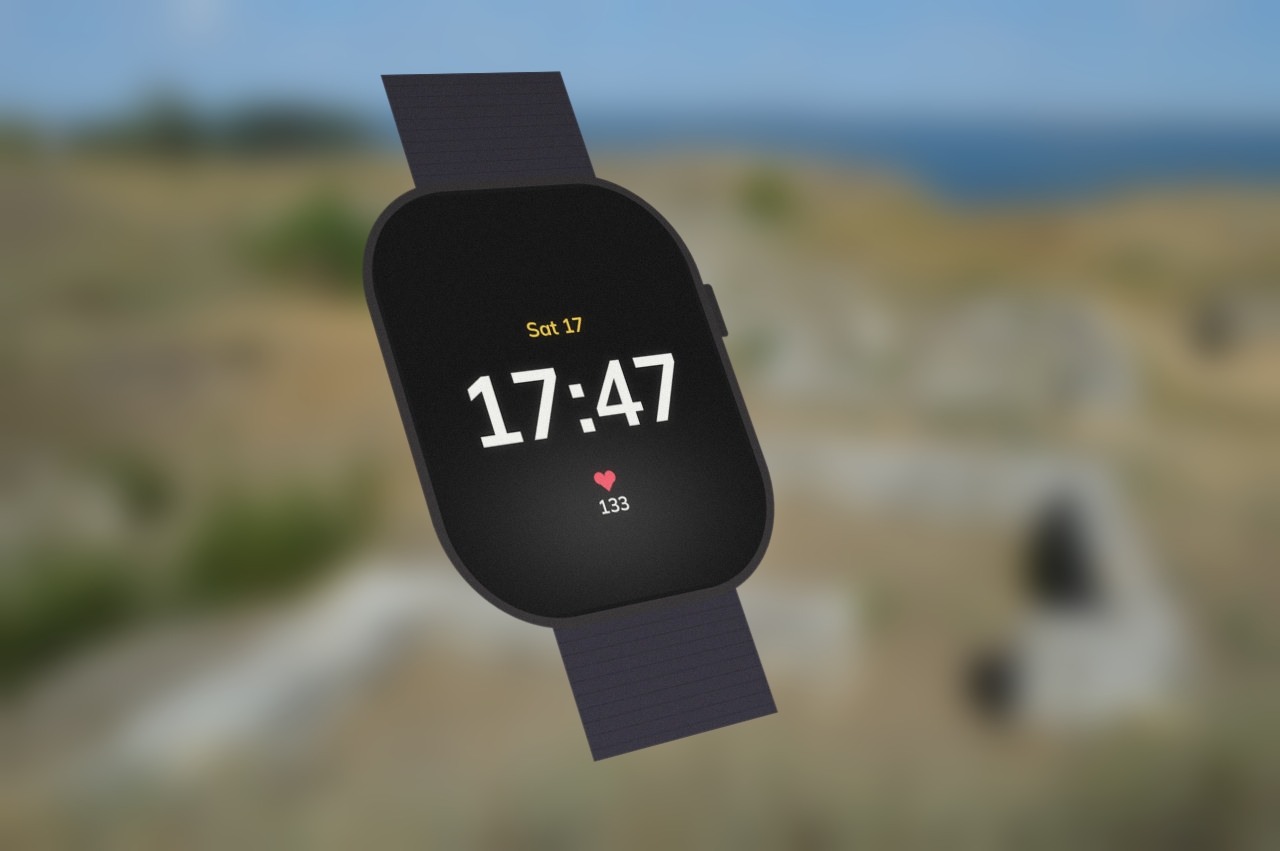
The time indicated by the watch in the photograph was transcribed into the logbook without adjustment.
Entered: 17:47
